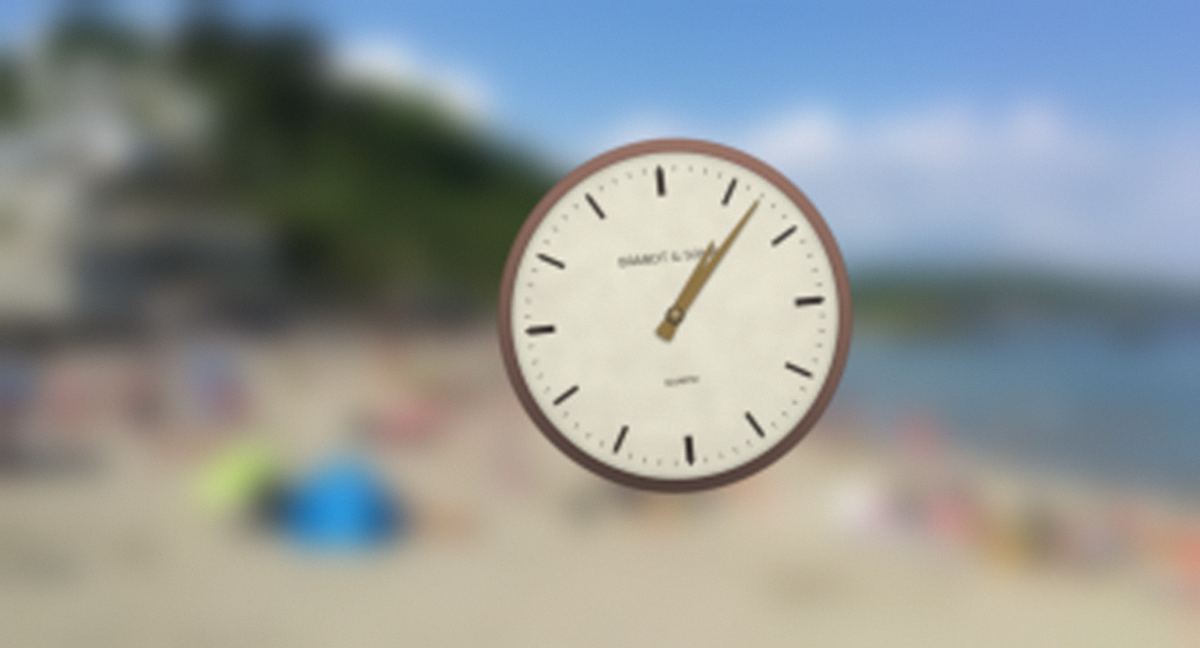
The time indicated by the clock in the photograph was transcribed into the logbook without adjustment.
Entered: 1:07
